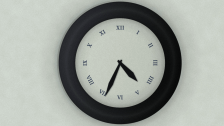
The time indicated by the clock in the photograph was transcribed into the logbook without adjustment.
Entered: 4:34
